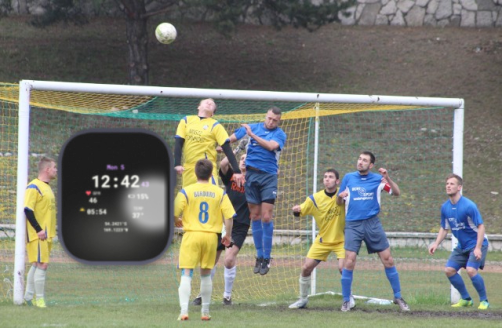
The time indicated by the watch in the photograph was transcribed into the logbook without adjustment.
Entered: 12:42
